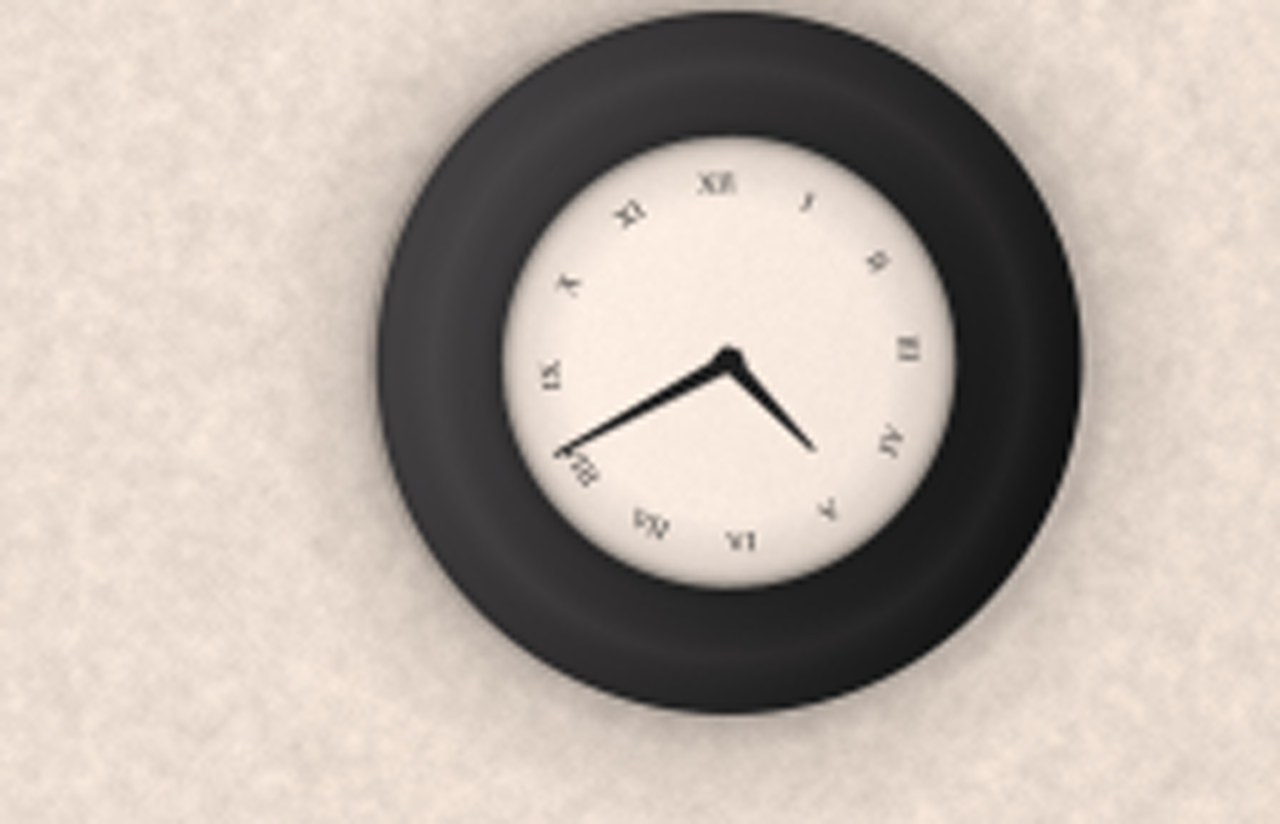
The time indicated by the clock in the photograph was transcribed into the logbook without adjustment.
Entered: 4:41
